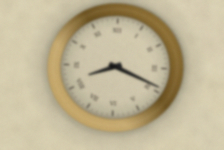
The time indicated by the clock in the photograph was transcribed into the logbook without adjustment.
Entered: 8:19
